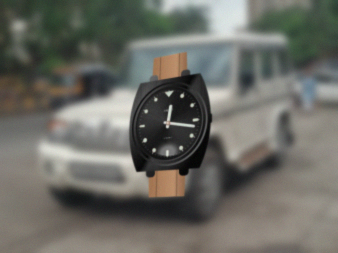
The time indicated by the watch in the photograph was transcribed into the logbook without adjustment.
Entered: 12:17
